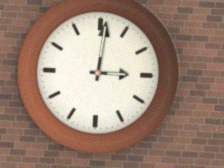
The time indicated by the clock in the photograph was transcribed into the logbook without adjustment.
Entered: 3:01
